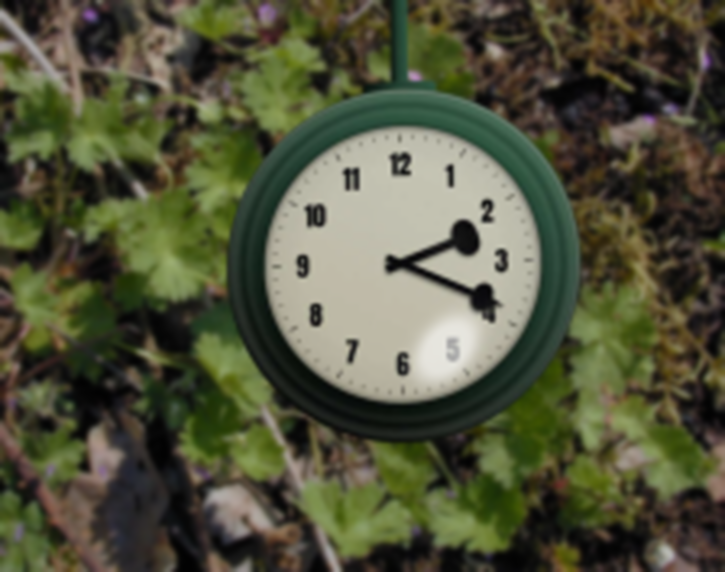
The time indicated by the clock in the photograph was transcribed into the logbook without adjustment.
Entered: 2:19
